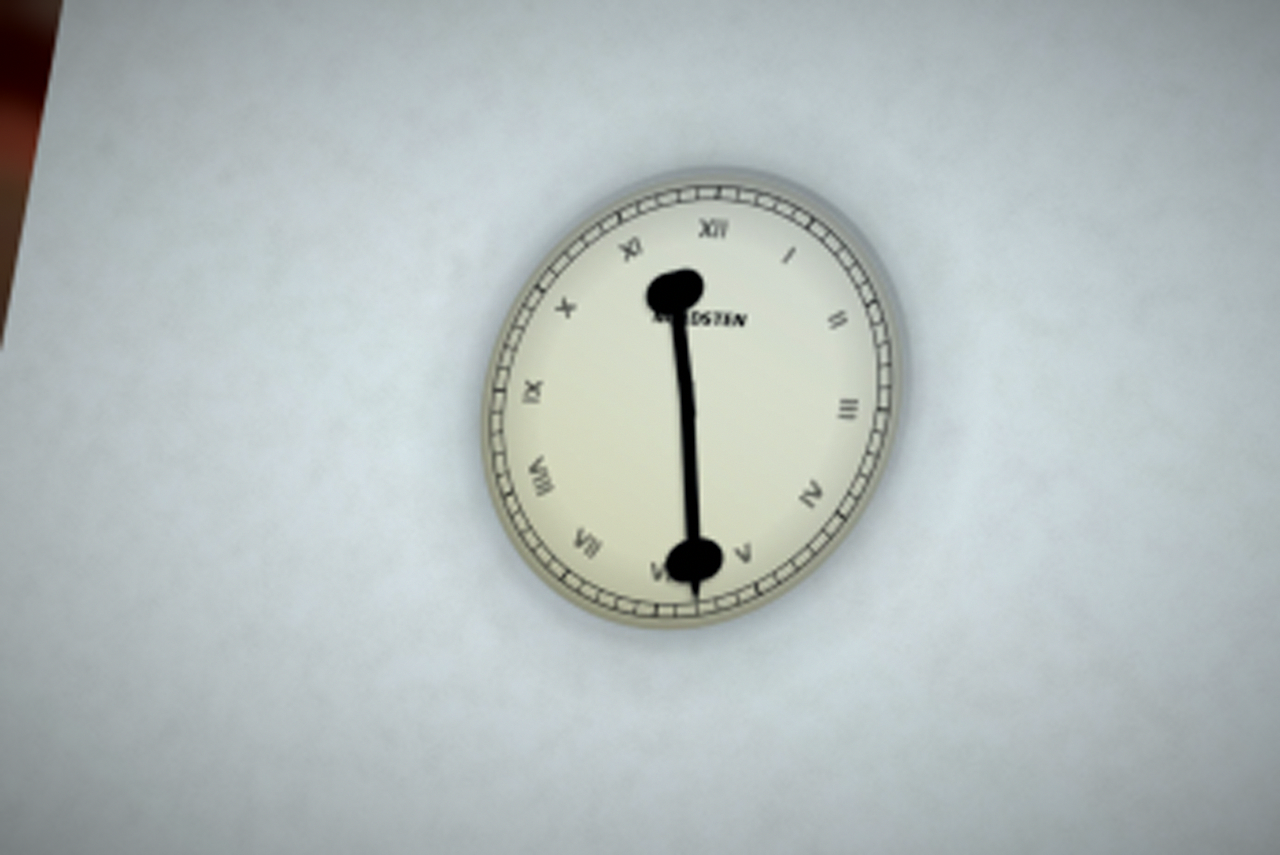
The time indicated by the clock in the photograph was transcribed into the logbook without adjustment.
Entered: 11:28
